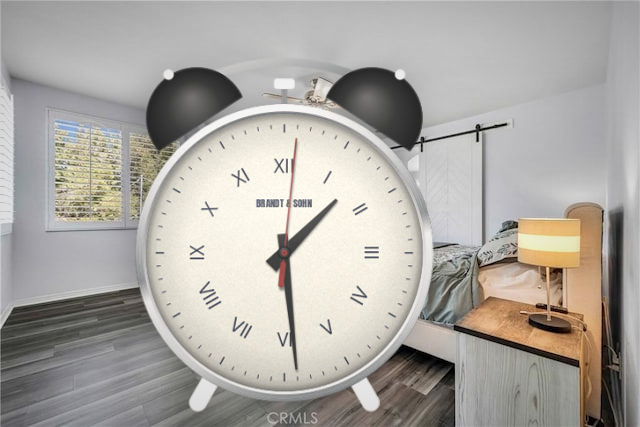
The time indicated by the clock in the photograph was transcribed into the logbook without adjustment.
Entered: 1:29:01
